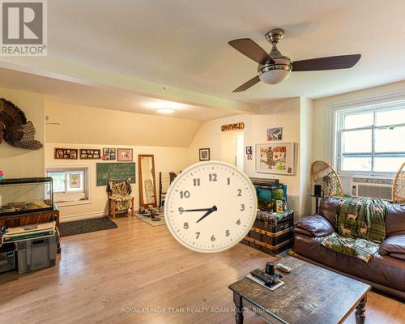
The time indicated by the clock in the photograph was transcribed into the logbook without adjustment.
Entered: 7:45
